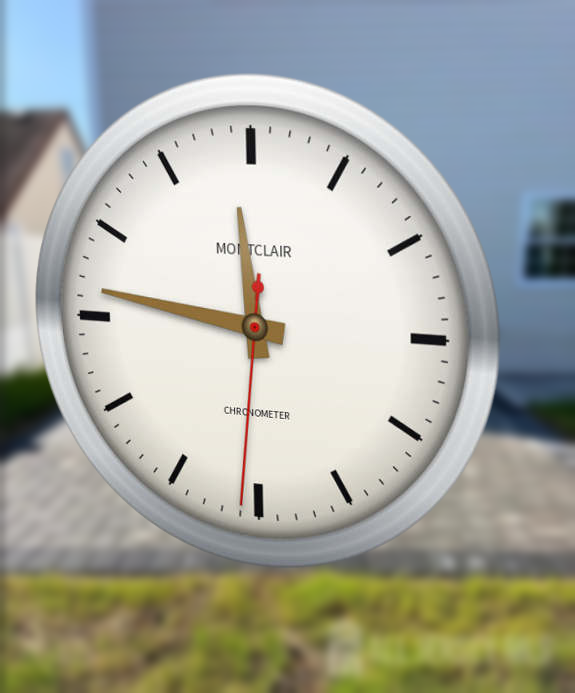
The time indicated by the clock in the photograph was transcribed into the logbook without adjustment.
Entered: 11:46:31
